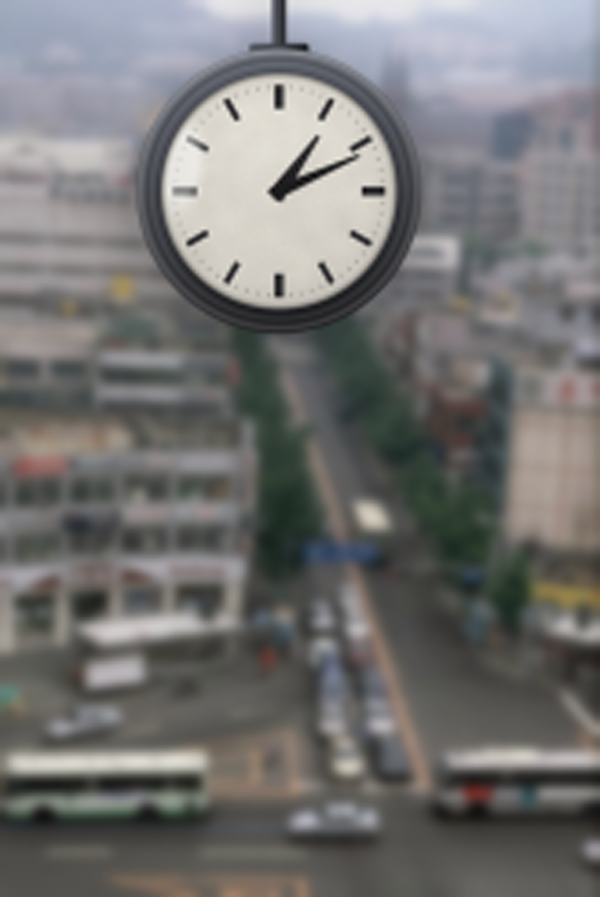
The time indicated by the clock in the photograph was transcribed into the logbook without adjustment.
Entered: 1:11
